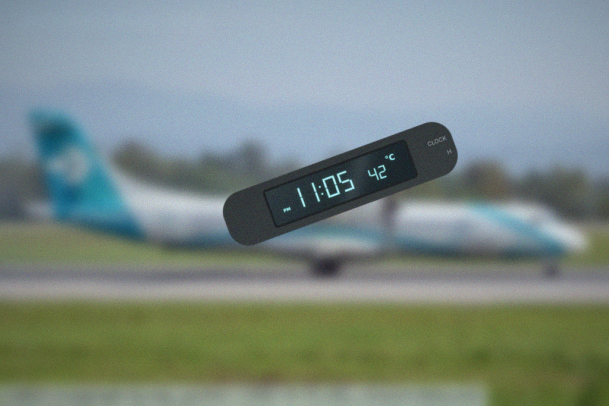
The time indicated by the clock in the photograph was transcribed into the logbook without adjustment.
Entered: 11:05
